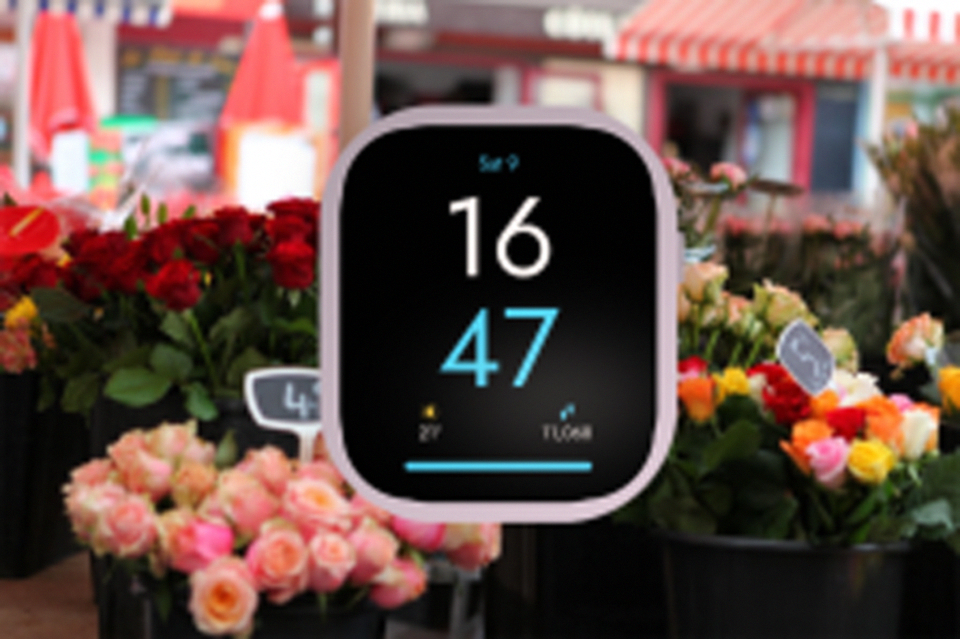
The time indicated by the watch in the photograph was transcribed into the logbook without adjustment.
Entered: 16:47
